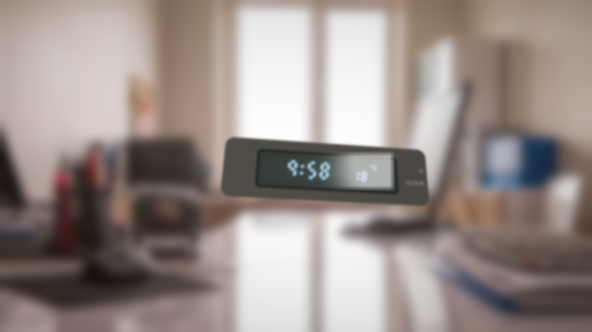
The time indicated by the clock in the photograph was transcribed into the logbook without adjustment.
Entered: 9:58
